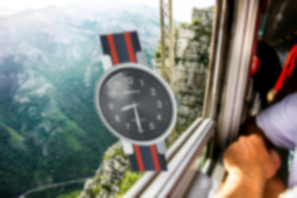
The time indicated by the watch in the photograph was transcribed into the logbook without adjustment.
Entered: 8:30
